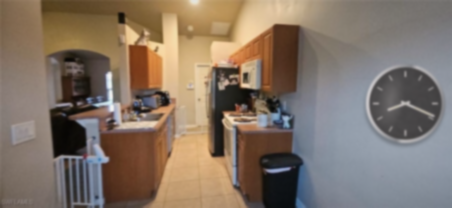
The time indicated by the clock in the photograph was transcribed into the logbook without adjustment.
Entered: 8:19
